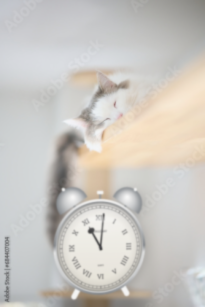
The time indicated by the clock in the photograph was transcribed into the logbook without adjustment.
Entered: 11:01
